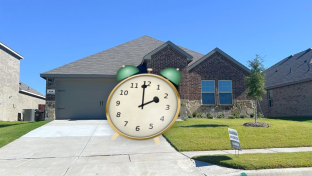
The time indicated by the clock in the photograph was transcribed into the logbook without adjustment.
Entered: 1:59
